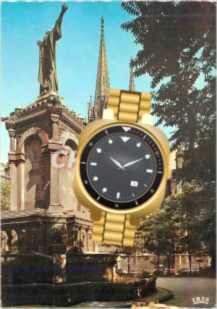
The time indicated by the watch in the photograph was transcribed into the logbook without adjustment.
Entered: 10:10
